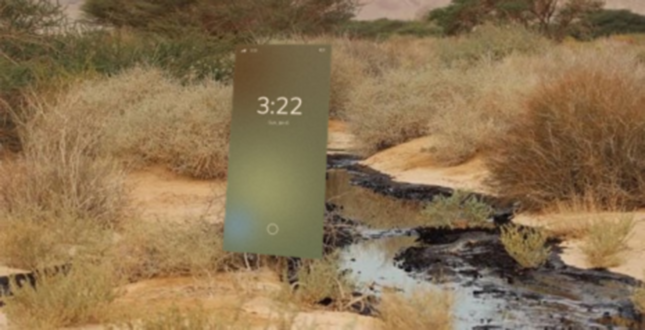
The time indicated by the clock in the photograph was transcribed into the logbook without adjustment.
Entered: 3:22
